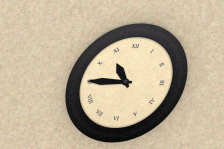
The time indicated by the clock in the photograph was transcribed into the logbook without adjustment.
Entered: 10:45
